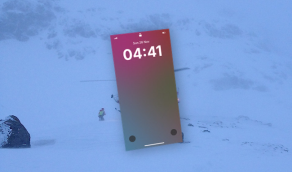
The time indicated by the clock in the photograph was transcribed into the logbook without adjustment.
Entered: 4:41
